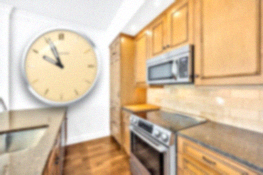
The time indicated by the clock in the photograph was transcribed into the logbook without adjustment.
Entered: 9:56
